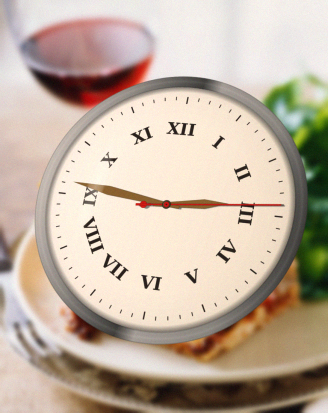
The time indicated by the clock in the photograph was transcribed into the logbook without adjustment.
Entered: 2:46:14
